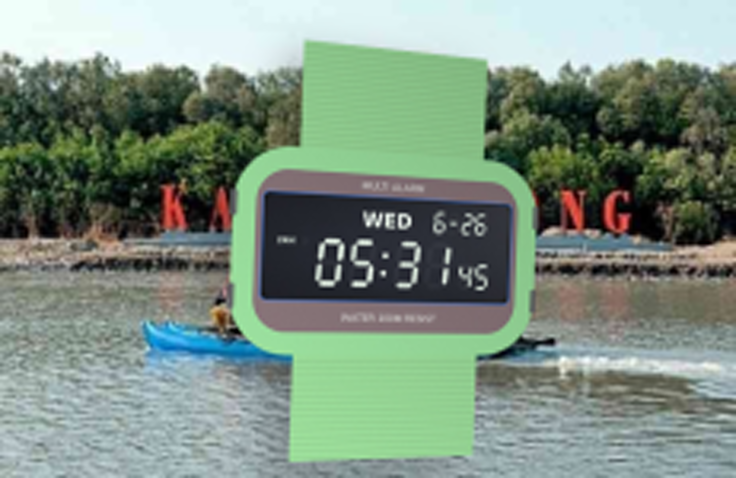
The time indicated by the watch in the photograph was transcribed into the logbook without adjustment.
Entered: 5:31:45
